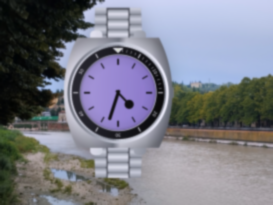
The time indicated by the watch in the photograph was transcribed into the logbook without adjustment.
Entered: 4:33
